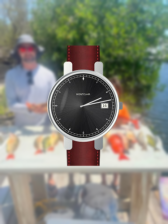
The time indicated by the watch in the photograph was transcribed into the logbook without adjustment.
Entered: 2:13
